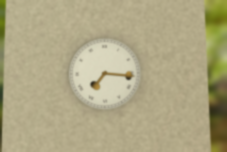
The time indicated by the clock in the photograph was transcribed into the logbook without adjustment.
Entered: 7:16
